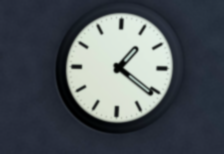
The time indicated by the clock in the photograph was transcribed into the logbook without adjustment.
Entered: 1:21
